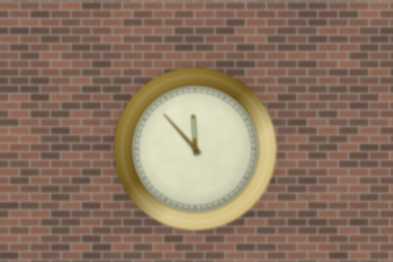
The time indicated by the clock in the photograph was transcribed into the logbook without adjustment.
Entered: 11:53
